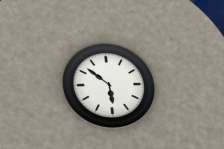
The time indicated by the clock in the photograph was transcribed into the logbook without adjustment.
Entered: 5:52
